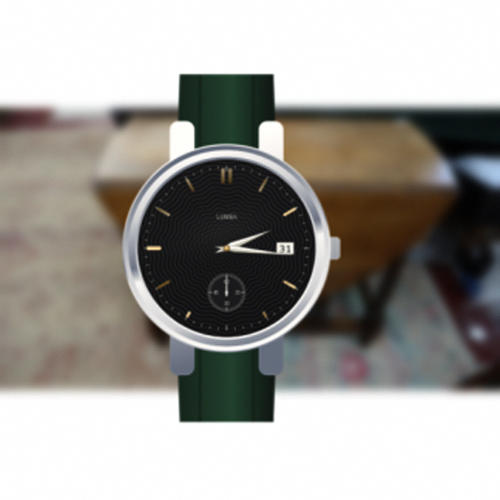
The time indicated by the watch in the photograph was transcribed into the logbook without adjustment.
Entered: 2:16
